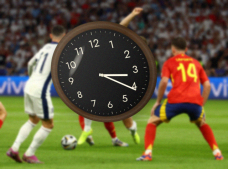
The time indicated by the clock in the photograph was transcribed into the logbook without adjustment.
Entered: 3:21
